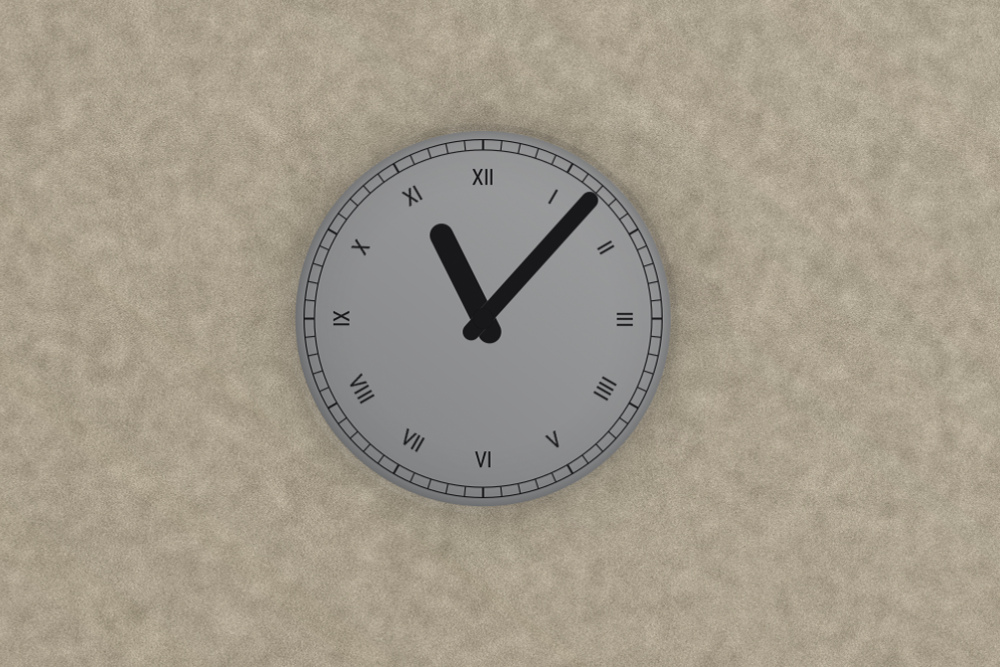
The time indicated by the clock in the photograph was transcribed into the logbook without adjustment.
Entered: 11:07
